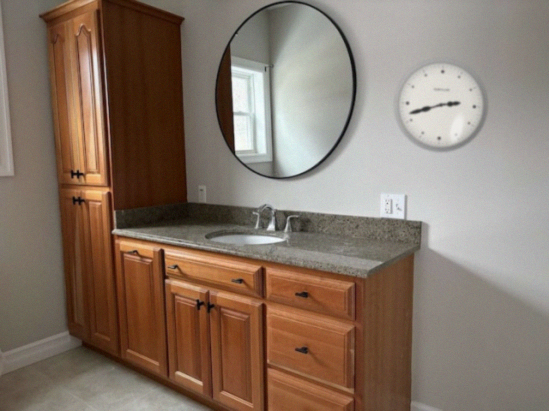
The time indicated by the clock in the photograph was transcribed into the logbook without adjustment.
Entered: 2:42
